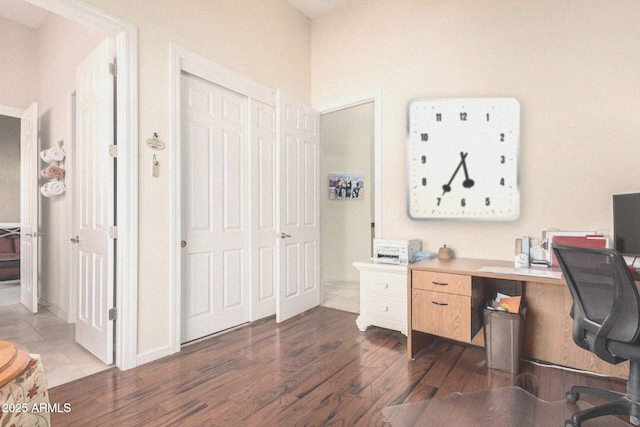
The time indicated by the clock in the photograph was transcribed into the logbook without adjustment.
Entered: 5:35
